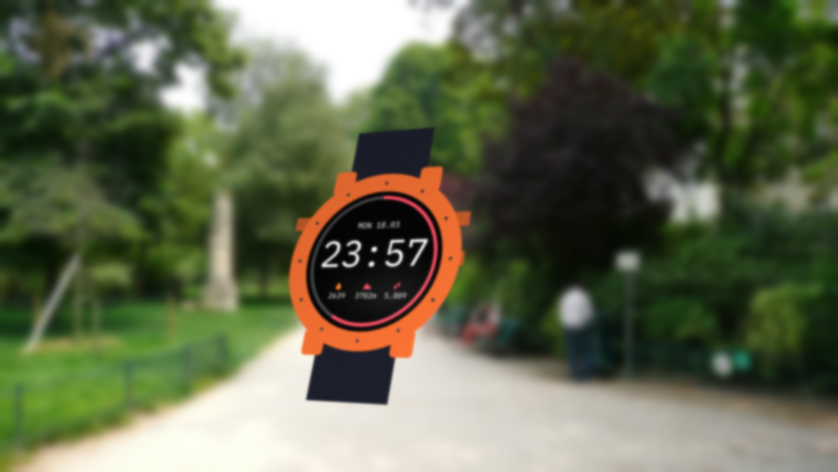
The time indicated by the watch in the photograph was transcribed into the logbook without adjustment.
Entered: 23:57
